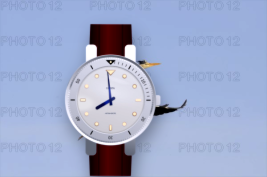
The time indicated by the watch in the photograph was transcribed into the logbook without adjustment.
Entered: 7:59
